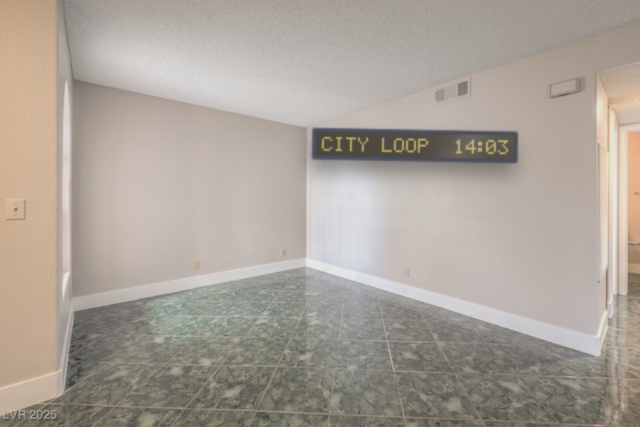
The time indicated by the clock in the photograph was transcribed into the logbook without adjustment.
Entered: 14:03
